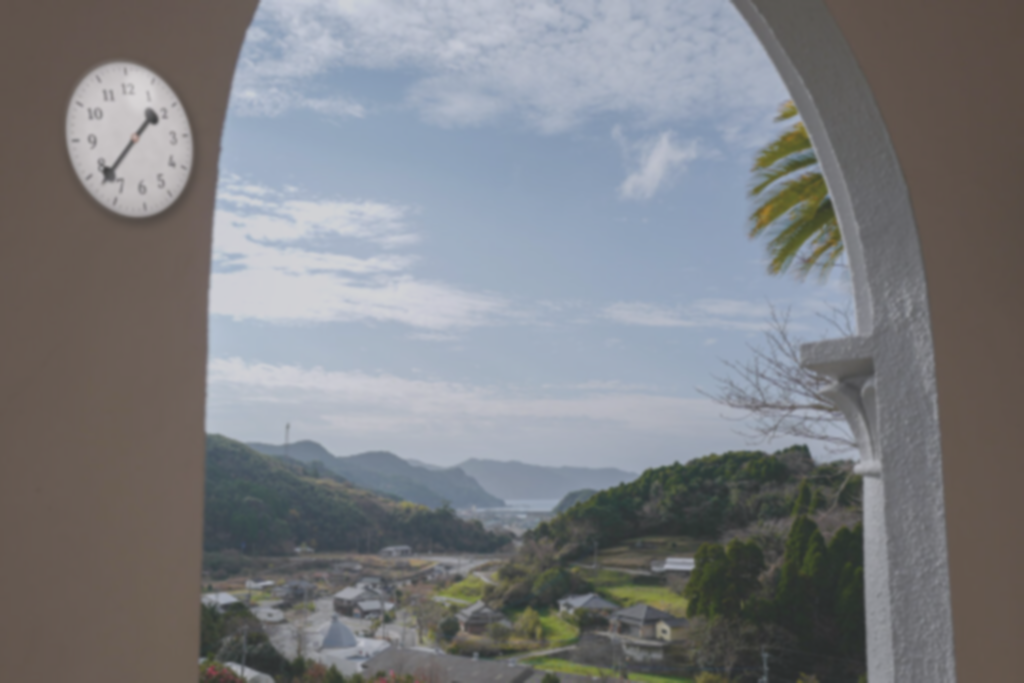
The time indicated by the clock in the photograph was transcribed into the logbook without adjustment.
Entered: 1:38
